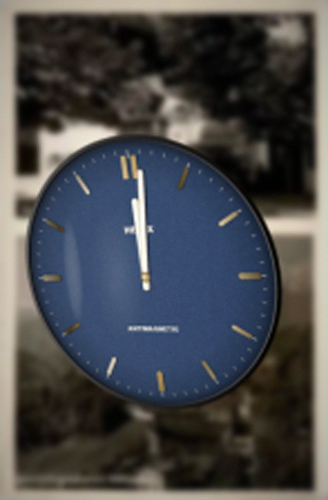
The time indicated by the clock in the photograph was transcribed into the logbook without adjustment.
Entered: 12:01
